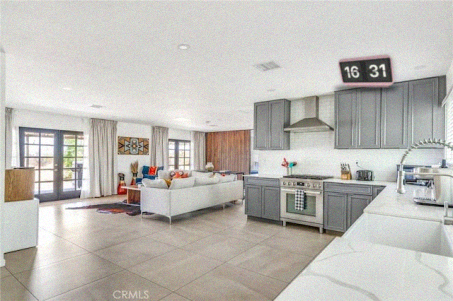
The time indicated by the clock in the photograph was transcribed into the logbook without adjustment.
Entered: 16:31
